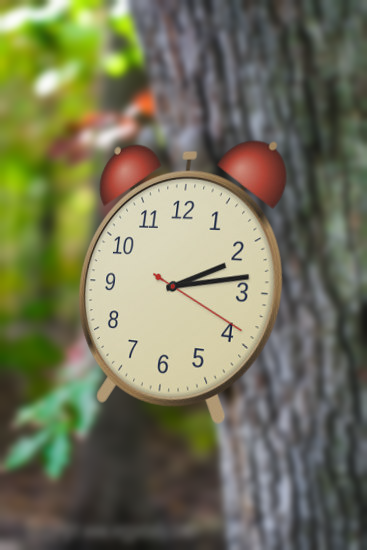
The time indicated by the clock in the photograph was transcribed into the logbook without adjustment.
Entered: 2:13:19
